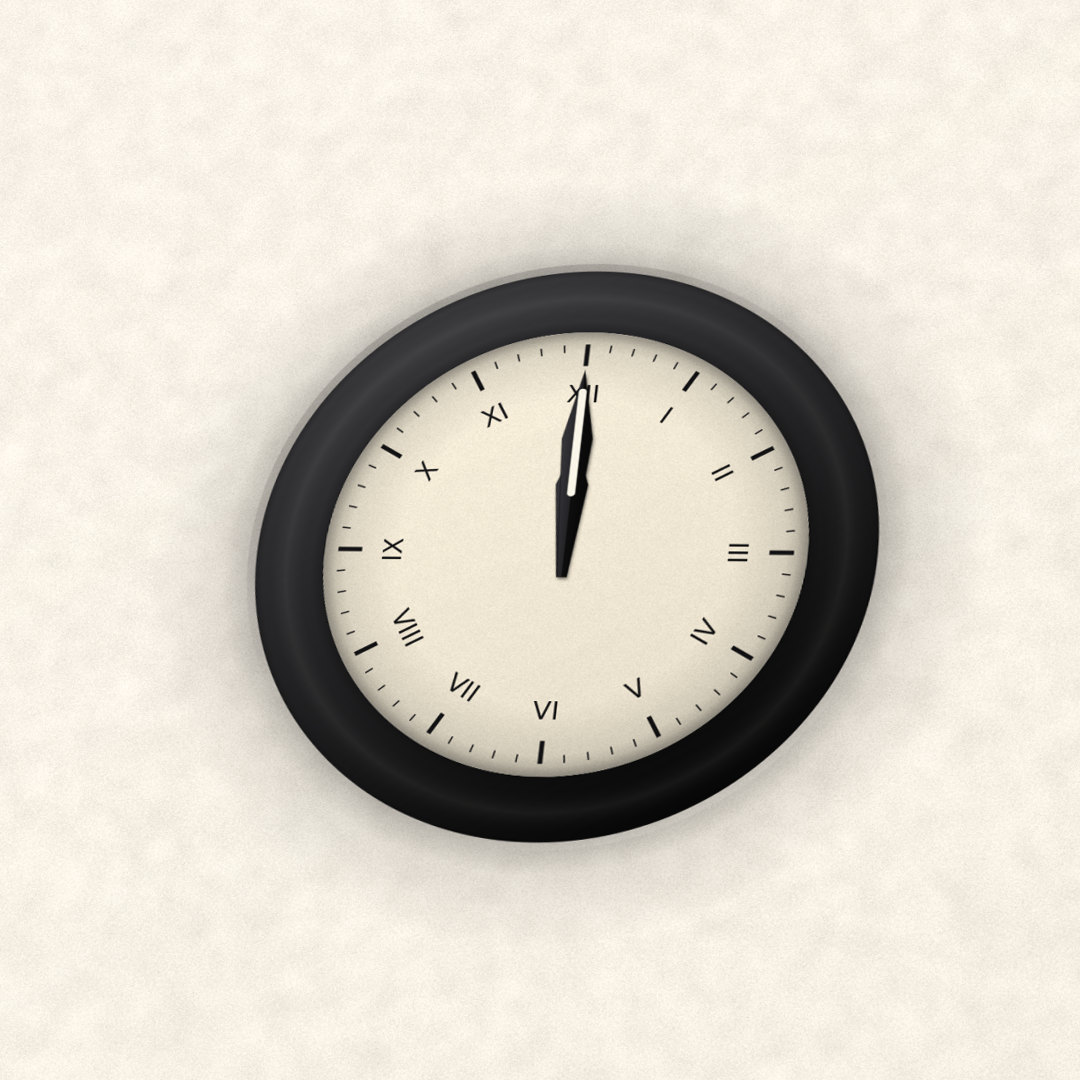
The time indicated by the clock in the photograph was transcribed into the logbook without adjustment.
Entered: 12:00
